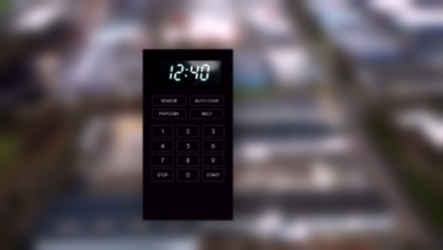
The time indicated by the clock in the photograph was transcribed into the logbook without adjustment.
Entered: 12:40
